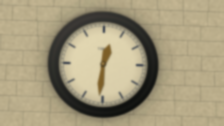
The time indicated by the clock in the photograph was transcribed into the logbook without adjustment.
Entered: 12:31
